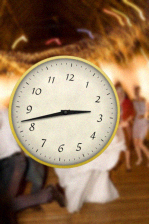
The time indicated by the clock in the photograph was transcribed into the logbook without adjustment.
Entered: 2:42
